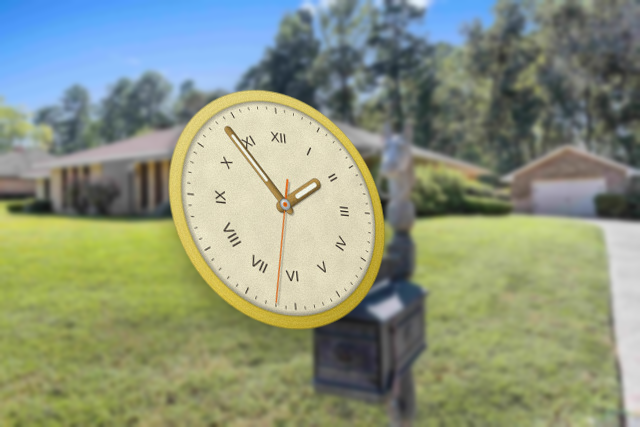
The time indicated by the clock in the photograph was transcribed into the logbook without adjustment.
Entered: 1:53:32
